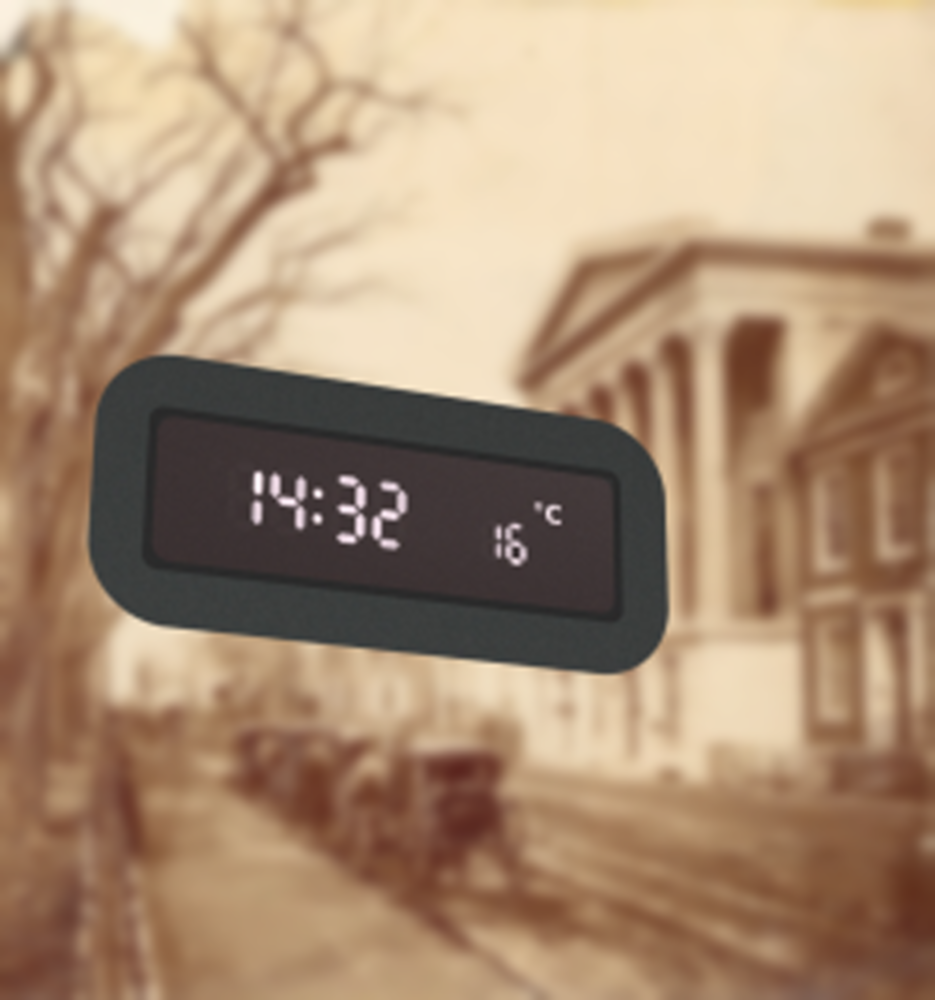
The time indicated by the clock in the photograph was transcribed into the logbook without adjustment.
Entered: 14:32
